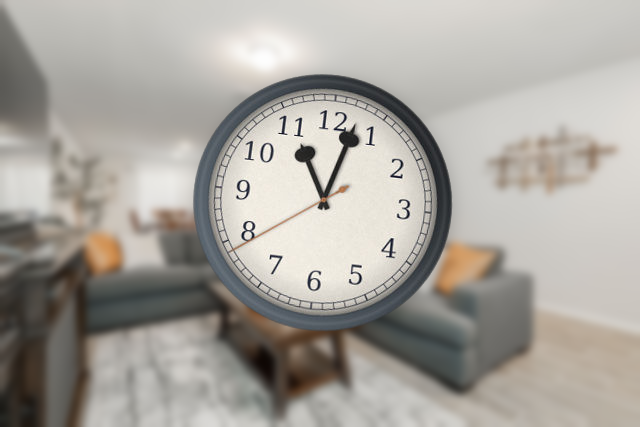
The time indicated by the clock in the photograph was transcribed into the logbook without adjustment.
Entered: 11:02:39
